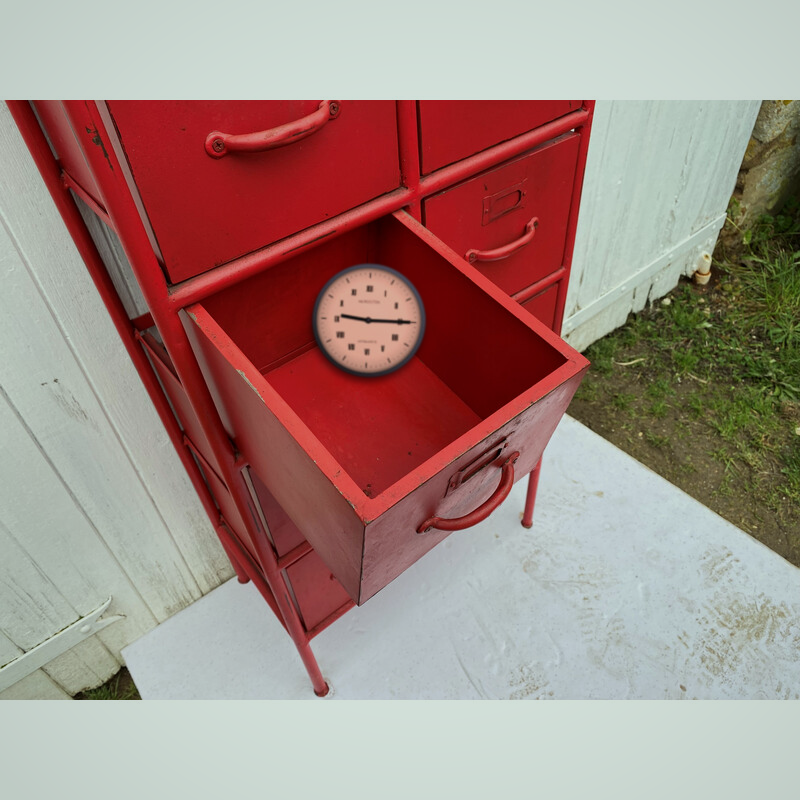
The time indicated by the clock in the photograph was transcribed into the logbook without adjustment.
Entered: 9:15
